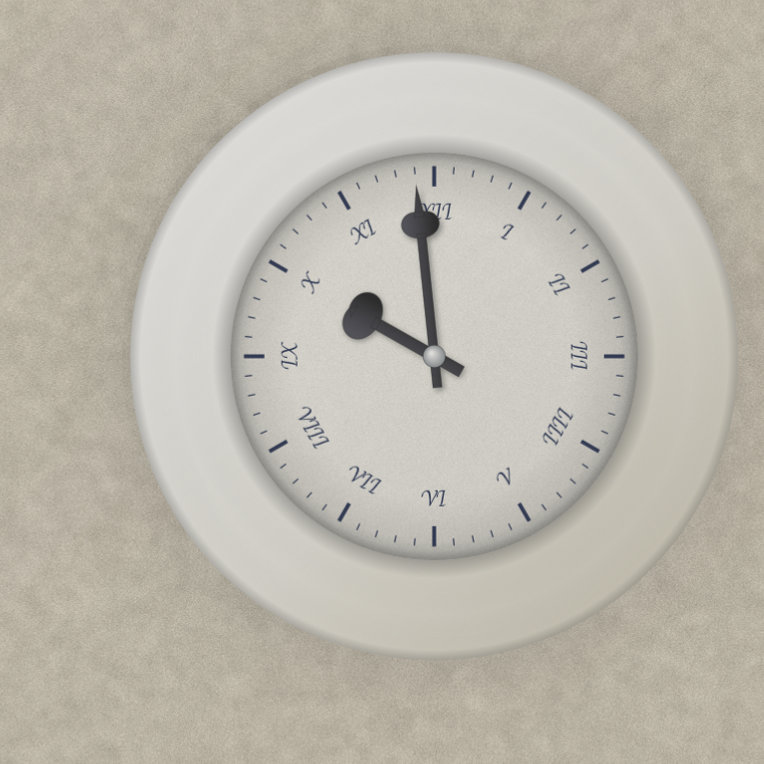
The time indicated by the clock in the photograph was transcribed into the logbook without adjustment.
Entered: 9:59
